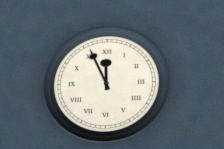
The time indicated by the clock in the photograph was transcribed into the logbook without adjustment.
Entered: 11:56
